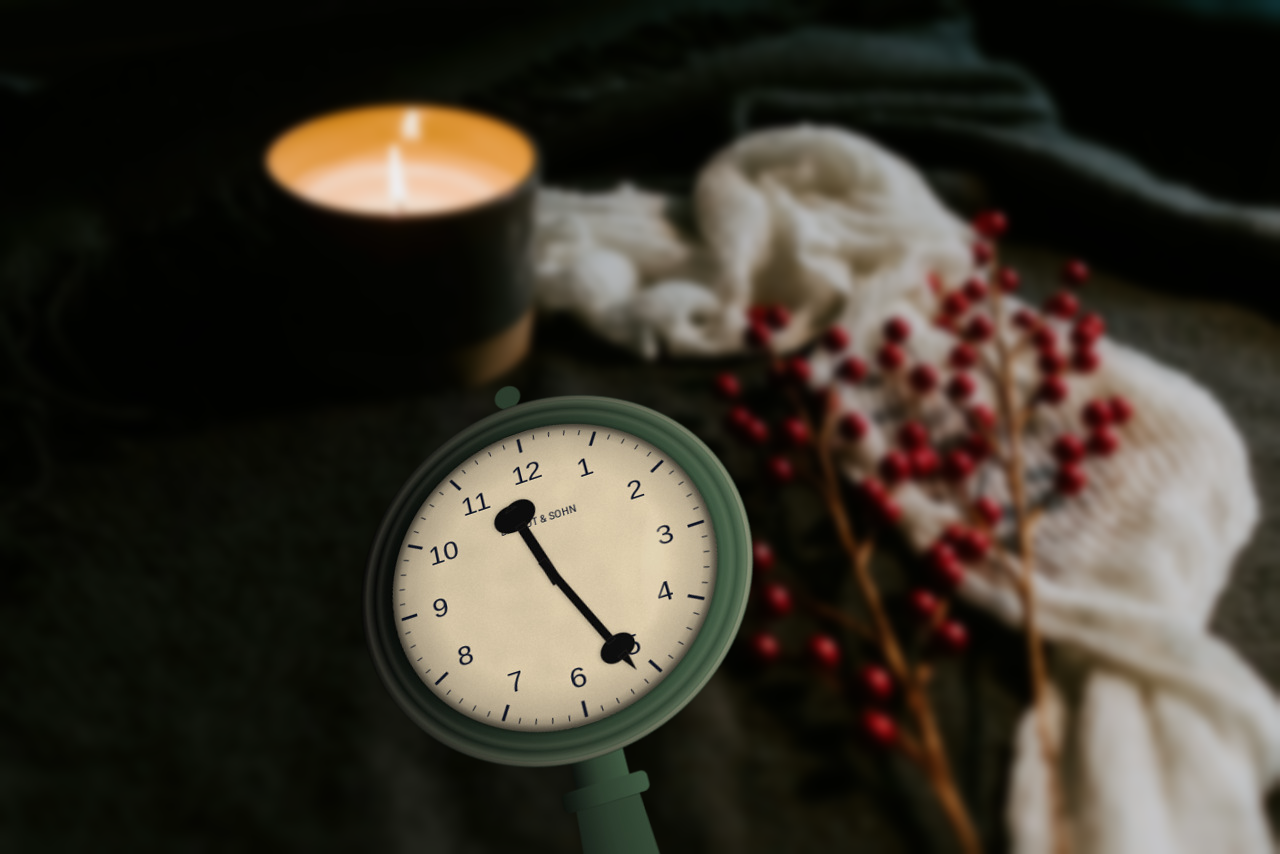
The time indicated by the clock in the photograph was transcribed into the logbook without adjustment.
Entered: 11:26
